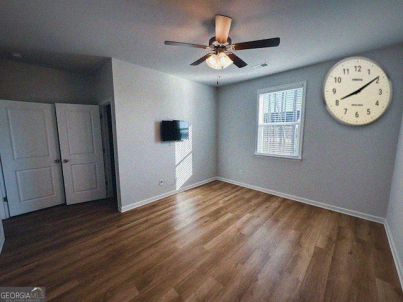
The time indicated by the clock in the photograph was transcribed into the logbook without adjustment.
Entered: 8:09
